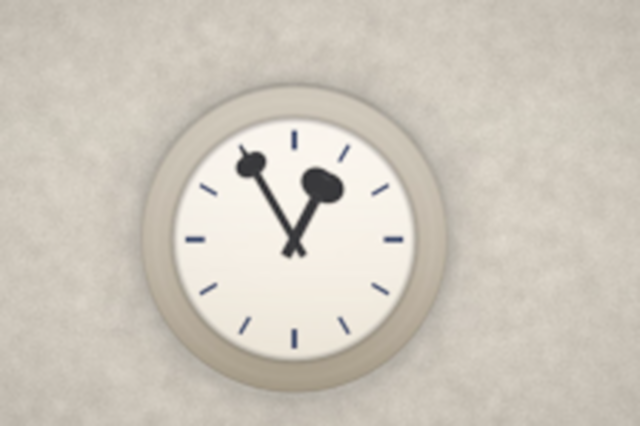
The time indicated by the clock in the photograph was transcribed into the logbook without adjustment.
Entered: 12:55
